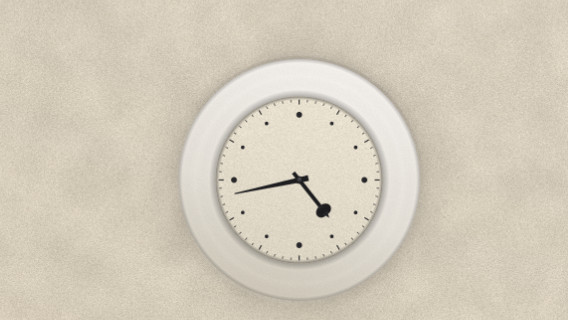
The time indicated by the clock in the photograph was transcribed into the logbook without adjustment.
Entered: 4:43
